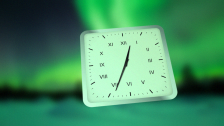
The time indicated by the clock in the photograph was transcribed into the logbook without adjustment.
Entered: 12:34
